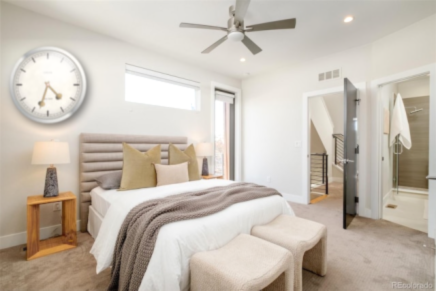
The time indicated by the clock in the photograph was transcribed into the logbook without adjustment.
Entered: 4:33
